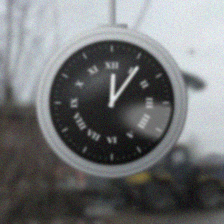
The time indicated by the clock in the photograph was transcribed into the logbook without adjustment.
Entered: 12:06
